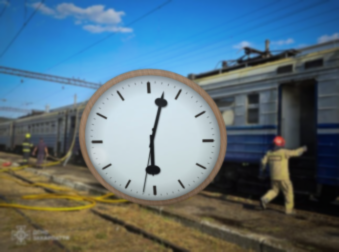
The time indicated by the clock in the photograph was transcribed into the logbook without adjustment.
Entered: 6:02:32
